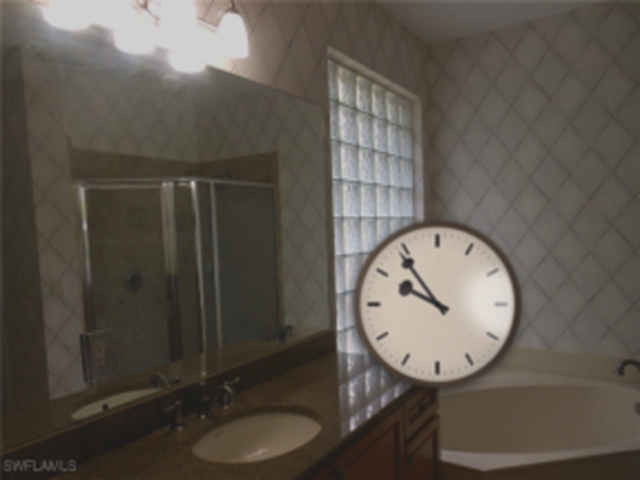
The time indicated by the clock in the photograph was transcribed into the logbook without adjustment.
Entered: 9:54
